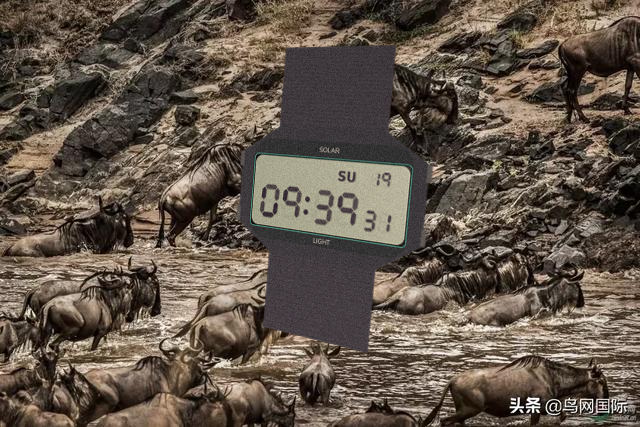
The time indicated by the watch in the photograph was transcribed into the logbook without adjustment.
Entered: 9:39:31
